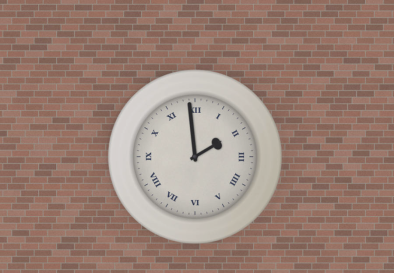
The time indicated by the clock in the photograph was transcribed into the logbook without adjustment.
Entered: 1:59
